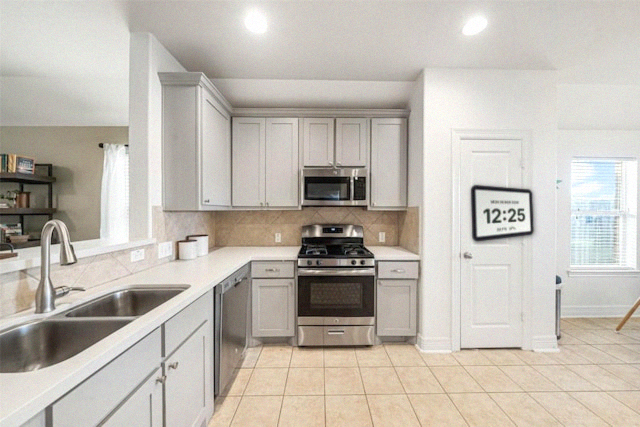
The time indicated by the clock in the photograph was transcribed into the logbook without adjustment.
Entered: 12:25
